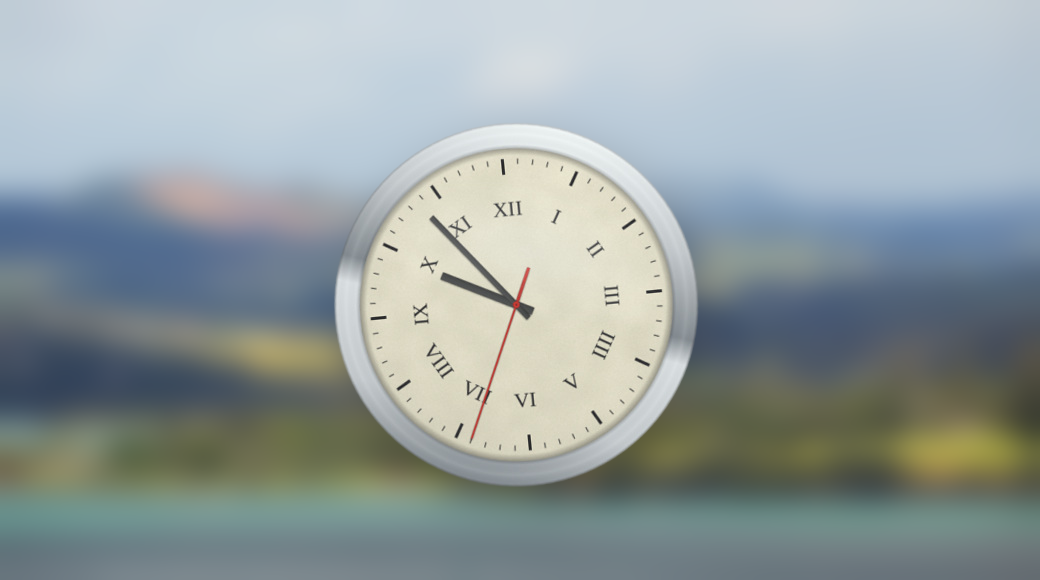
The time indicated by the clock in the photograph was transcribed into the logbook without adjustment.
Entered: 9:53:34
